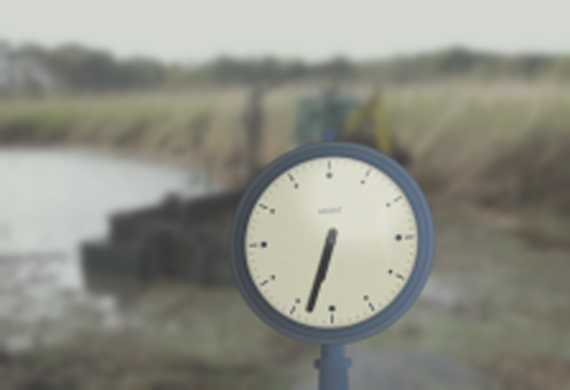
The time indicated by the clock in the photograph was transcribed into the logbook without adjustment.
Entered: 6:33
